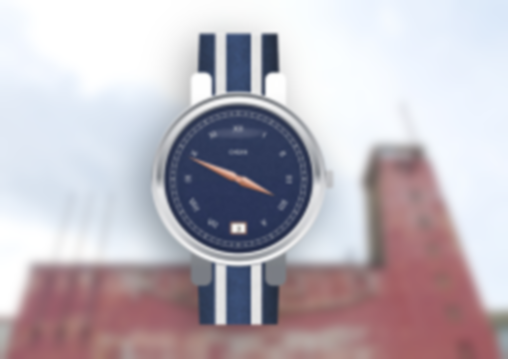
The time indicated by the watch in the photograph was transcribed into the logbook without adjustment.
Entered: 3:49
